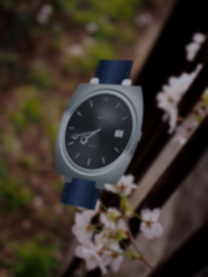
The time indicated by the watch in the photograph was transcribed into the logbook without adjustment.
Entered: 7:42
